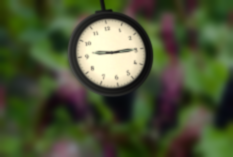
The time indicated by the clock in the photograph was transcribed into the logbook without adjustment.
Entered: 9:15
